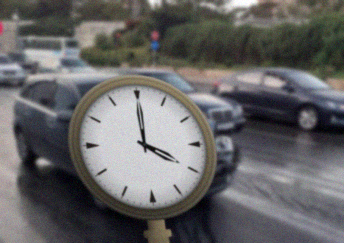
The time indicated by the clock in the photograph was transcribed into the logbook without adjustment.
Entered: 4:00
